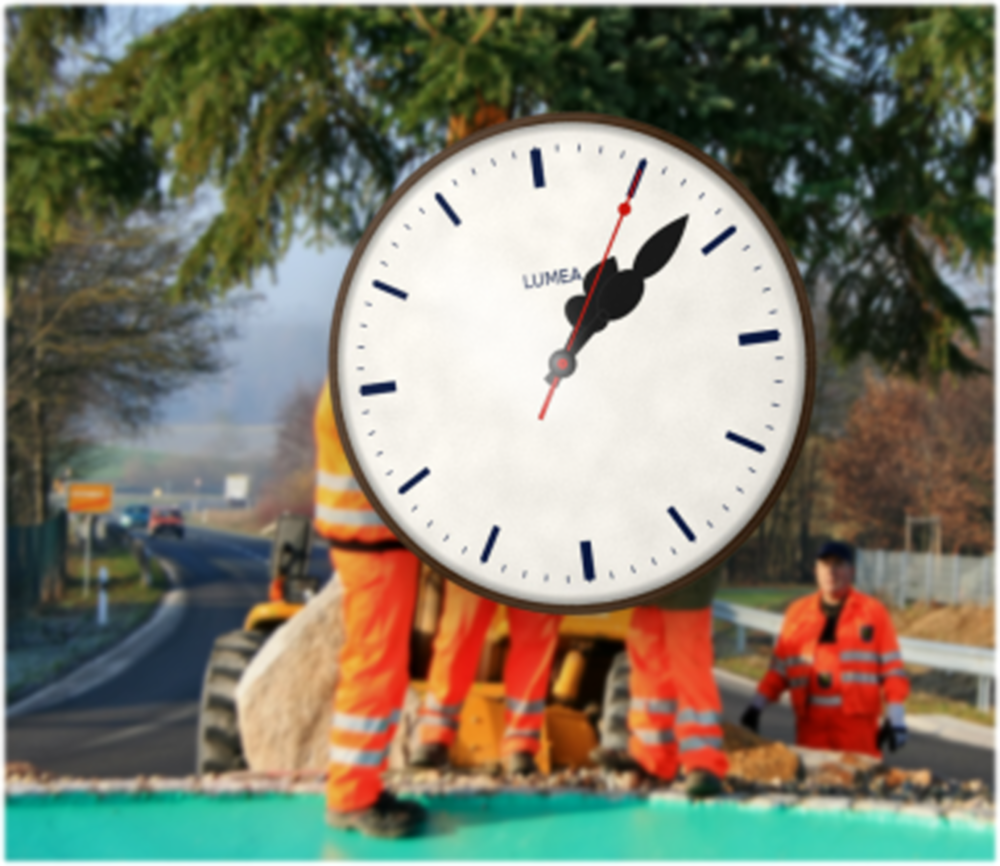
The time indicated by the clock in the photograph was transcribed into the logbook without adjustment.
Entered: 1:08:05
